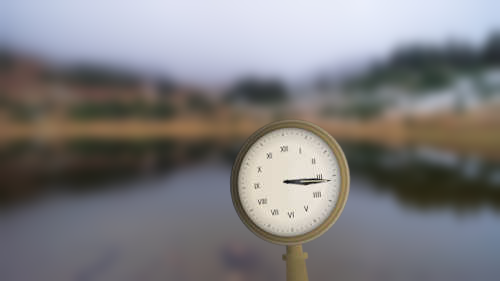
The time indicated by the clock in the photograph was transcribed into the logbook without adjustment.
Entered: 3:16
